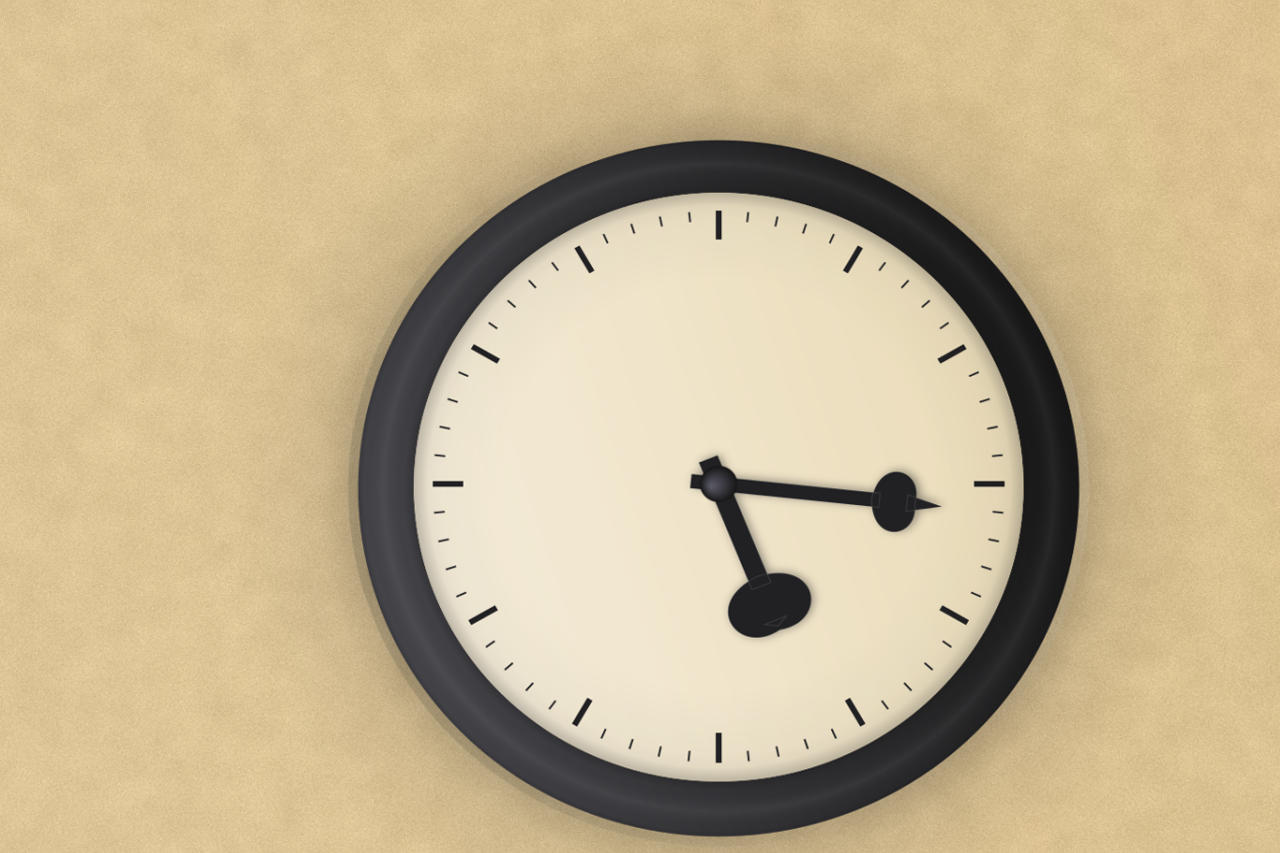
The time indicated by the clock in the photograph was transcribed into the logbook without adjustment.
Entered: 5:16
